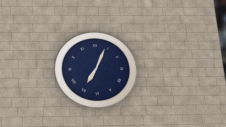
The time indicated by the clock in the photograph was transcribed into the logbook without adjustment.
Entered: 7:04
